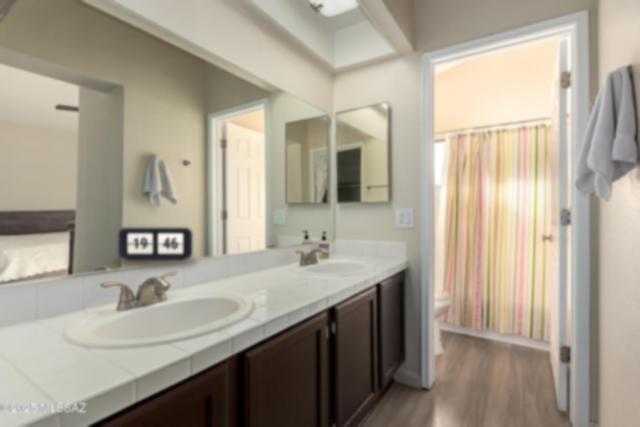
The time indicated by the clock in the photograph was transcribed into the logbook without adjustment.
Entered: 19:46
